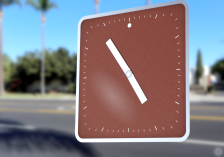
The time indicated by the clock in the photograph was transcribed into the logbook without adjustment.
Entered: 4:54
